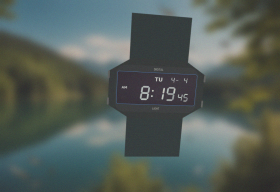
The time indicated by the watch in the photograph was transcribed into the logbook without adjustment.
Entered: 8:19:45
